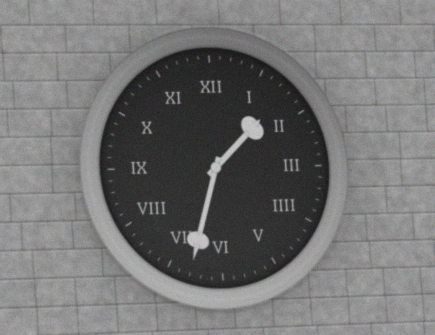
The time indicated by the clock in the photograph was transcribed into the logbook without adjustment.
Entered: 1:33
